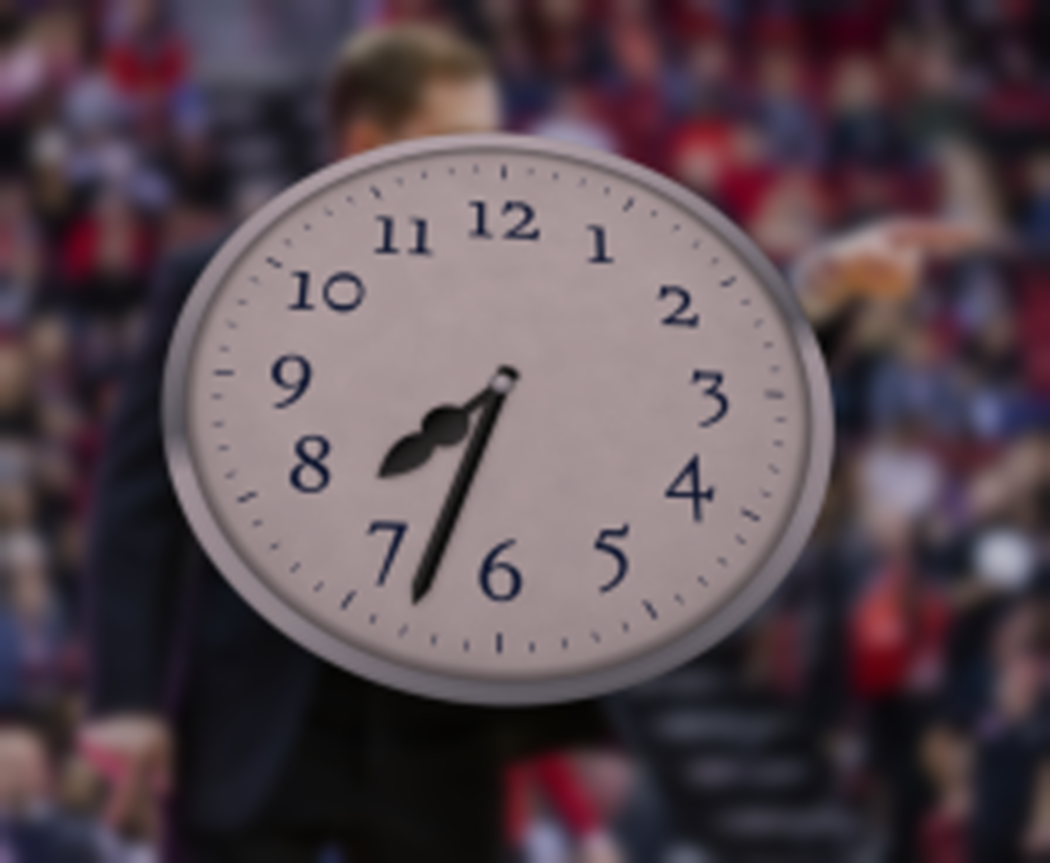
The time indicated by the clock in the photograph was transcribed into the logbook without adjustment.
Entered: 7:33
